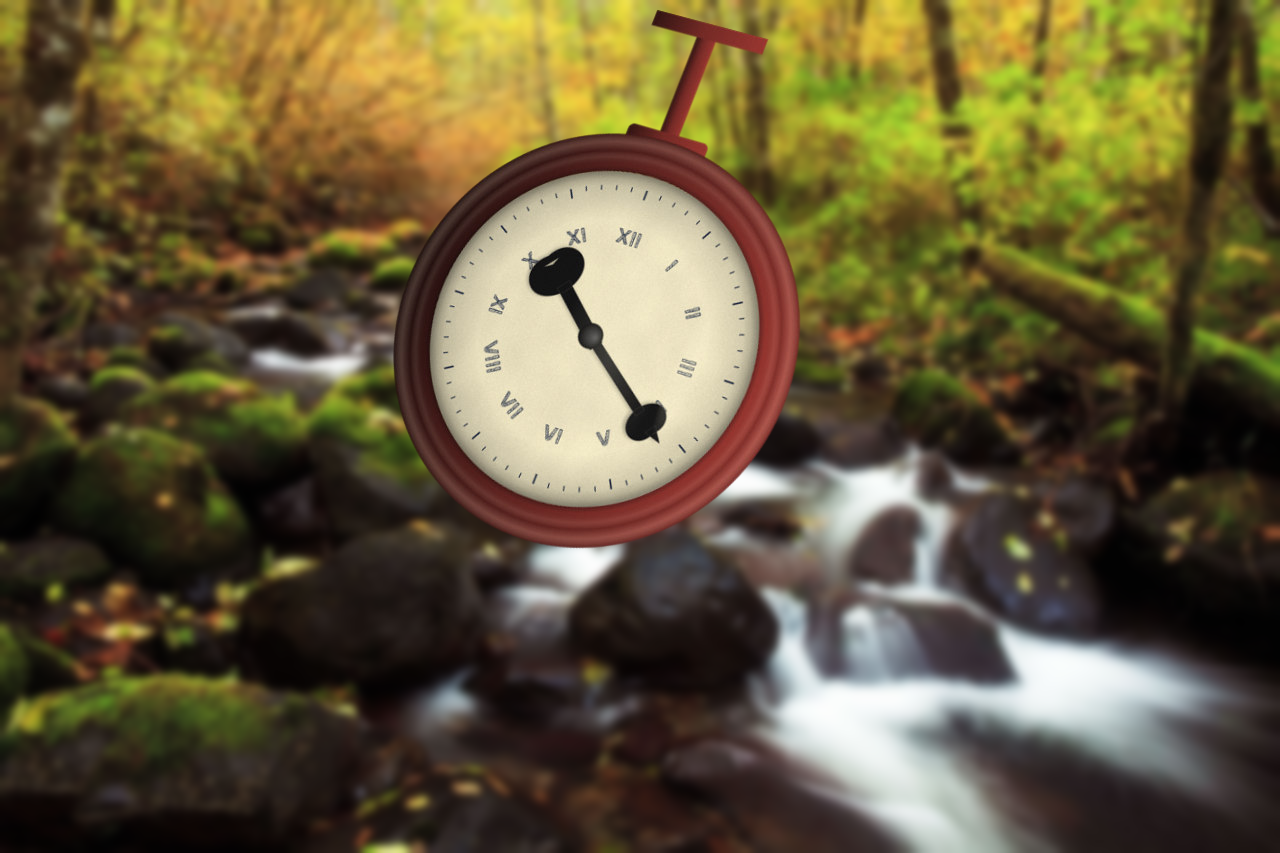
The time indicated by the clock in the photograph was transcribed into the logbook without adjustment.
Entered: 10:21
